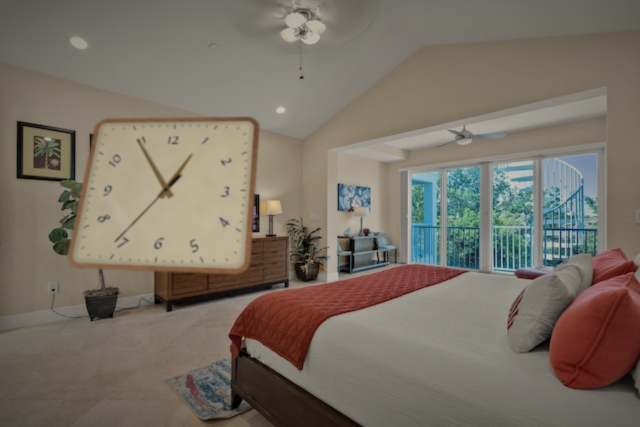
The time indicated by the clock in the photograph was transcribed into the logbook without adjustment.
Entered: 12:54:36
